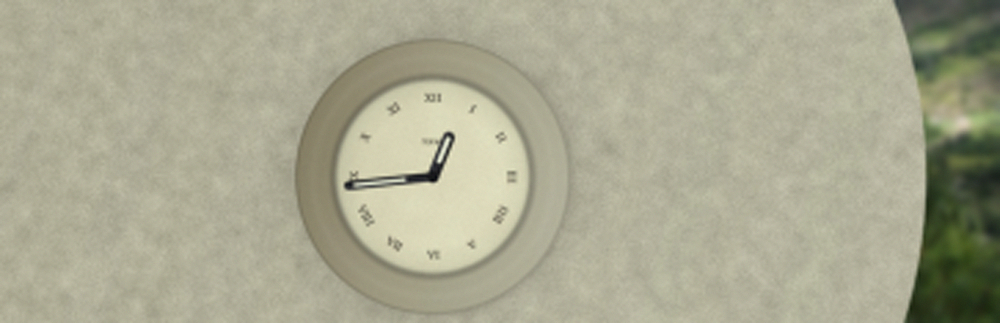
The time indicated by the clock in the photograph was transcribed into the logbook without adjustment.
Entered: 12:44
